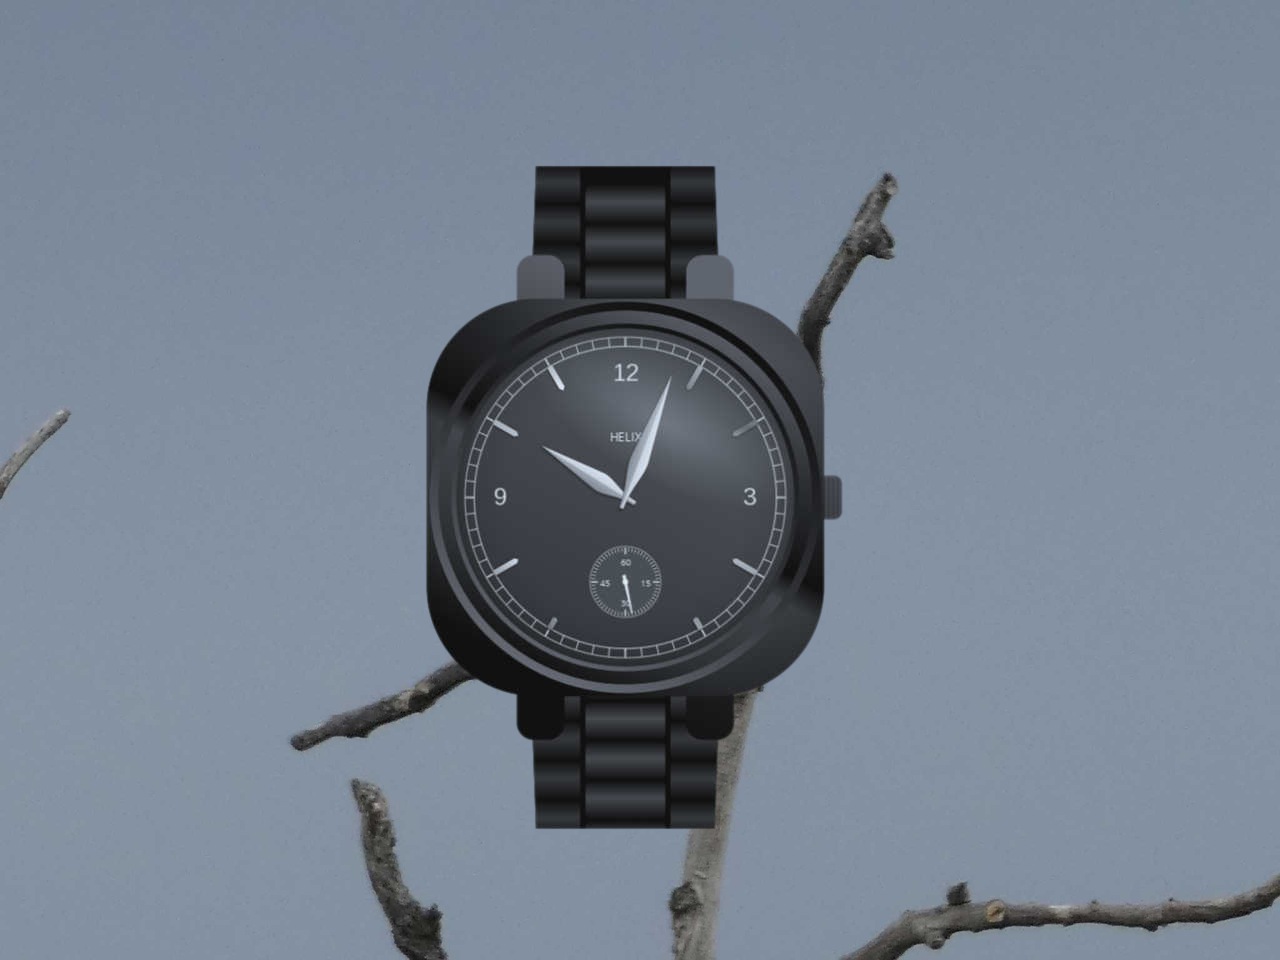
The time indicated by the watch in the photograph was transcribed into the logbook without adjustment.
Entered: 10:03:28
